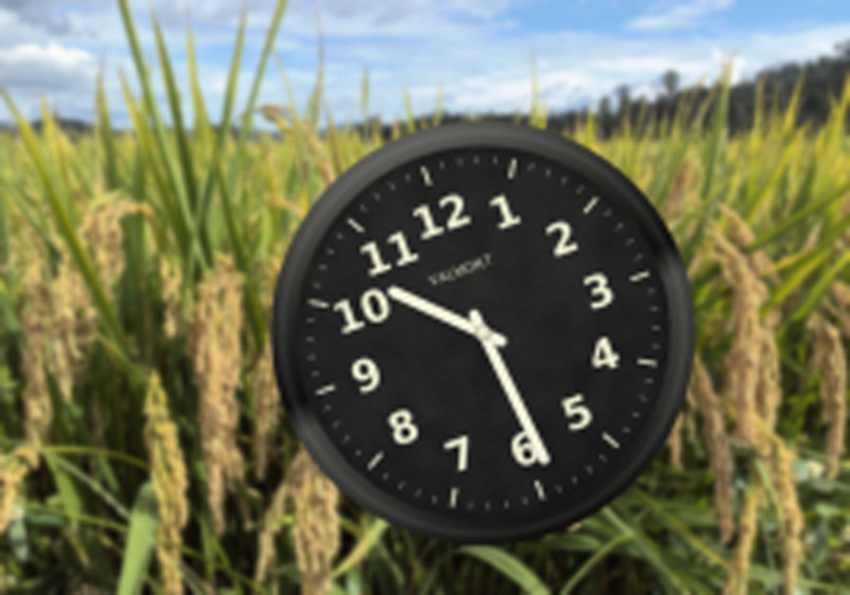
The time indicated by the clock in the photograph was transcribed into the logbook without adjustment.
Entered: 10:29
